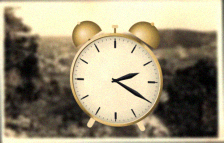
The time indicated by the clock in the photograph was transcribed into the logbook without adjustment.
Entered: 2:20
